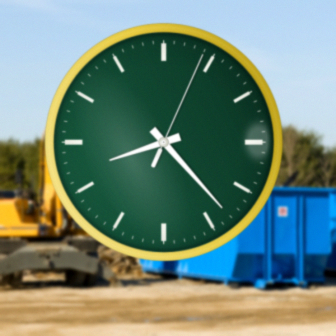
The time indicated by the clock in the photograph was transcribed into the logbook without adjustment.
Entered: 8:23:04
